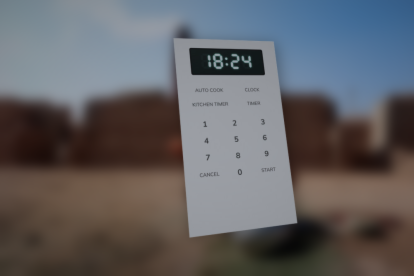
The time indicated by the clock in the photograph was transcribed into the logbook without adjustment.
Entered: 18:24
